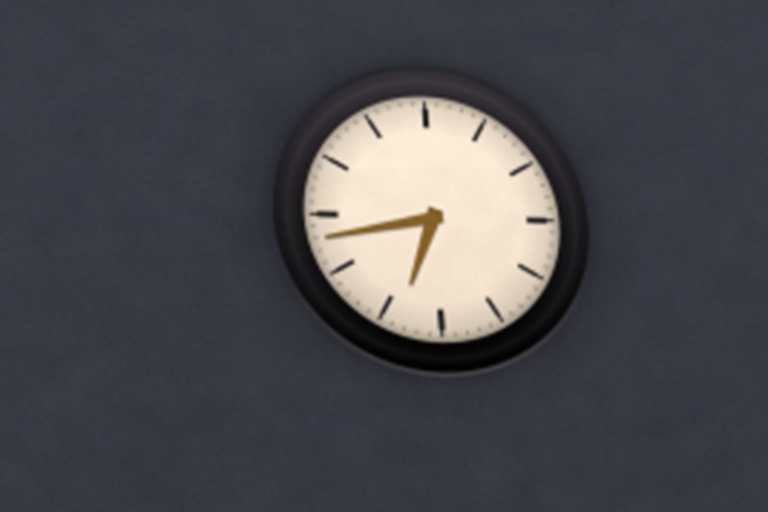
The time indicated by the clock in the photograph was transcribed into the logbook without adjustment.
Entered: 6:43
